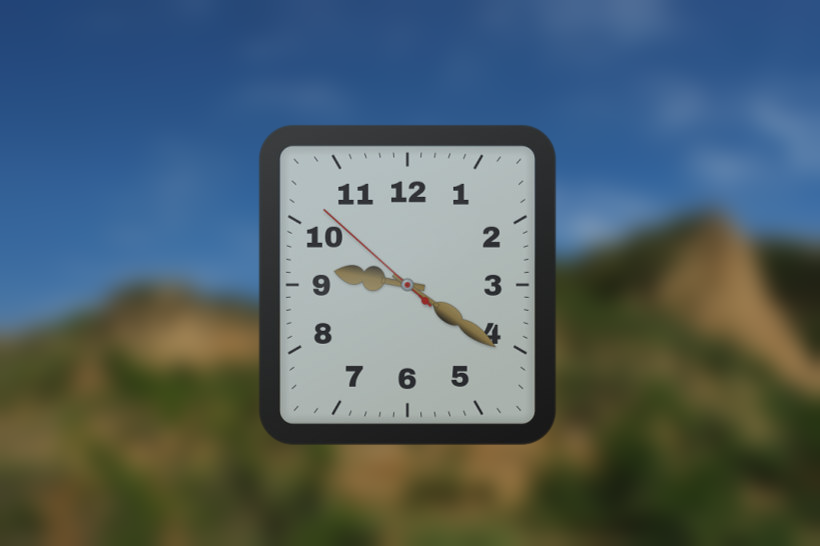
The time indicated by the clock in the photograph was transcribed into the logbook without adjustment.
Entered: 9:20:52
